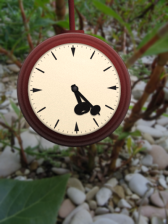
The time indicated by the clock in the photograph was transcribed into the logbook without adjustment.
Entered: 5:23
